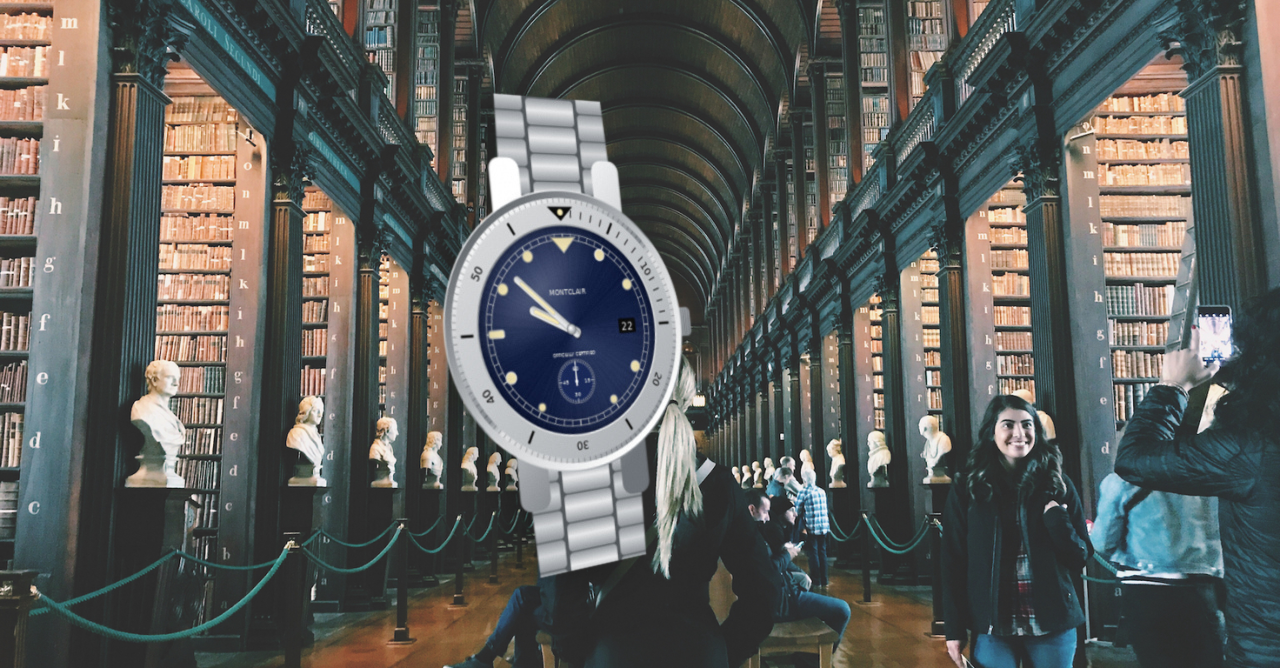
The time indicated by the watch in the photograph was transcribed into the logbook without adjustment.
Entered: 9:52
